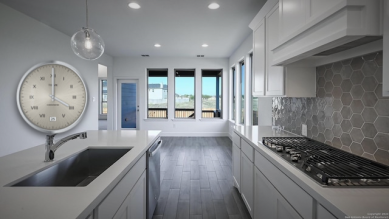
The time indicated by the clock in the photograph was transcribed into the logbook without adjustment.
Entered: 4:00
